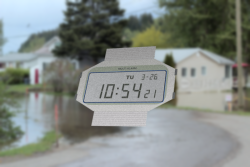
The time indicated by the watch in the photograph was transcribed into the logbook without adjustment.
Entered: 10:54:21
